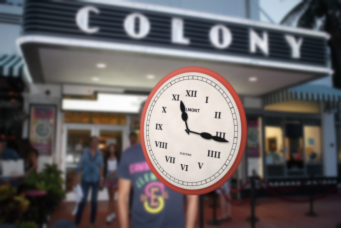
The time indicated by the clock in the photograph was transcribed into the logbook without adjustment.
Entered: 11:16
